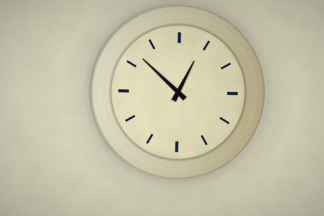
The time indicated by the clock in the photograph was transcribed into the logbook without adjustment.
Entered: 12:52
